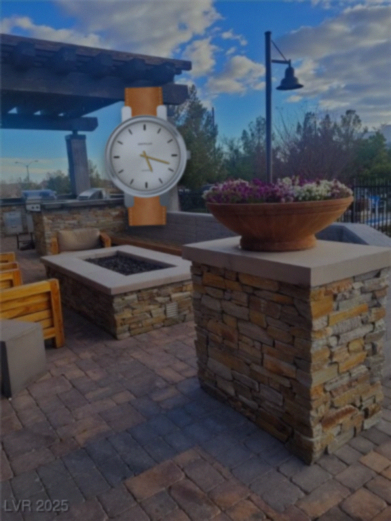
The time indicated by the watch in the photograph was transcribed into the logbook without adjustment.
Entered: 5:18
